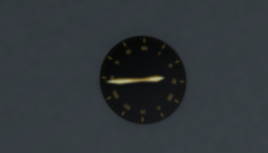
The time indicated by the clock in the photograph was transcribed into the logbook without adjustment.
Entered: 2:44
